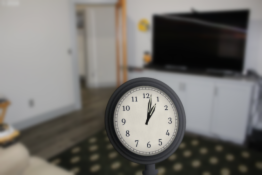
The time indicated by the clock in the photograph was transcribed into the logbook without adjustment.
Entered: 1:02
